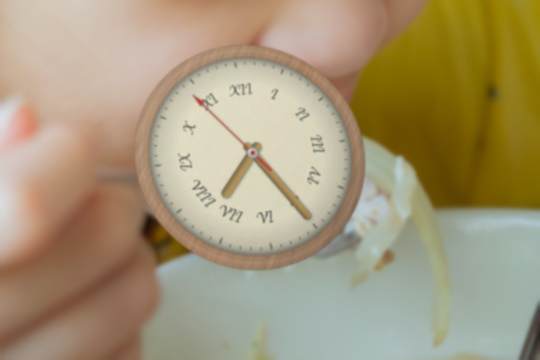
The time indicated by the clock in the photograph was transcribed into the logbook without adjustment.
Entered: 7:24:54
